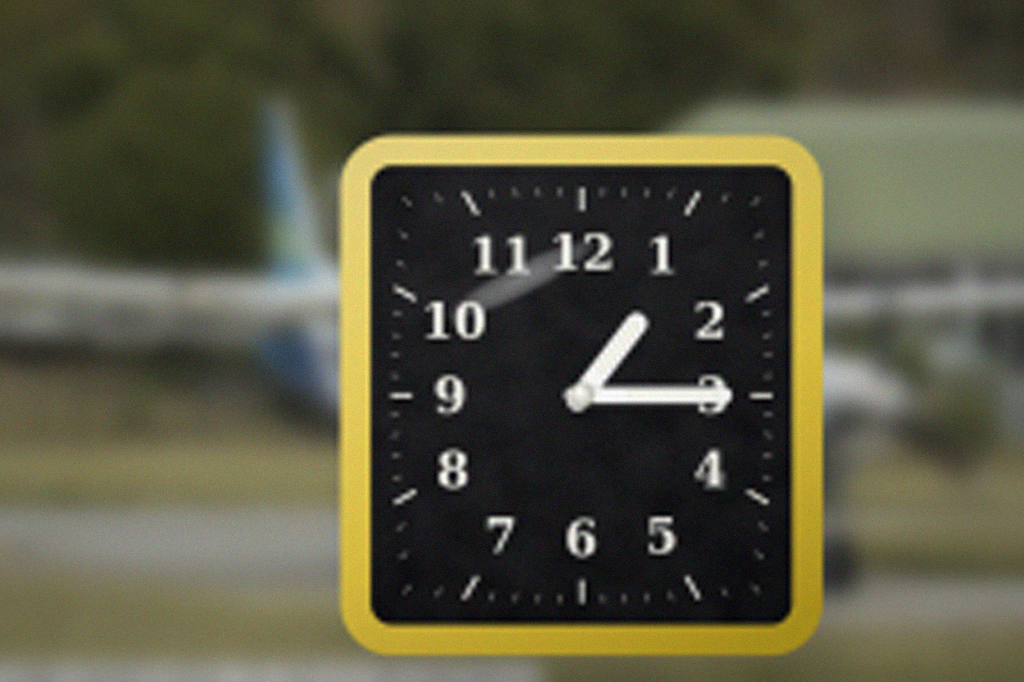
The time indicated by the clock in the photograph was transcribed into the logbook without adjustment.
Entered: 1:15
